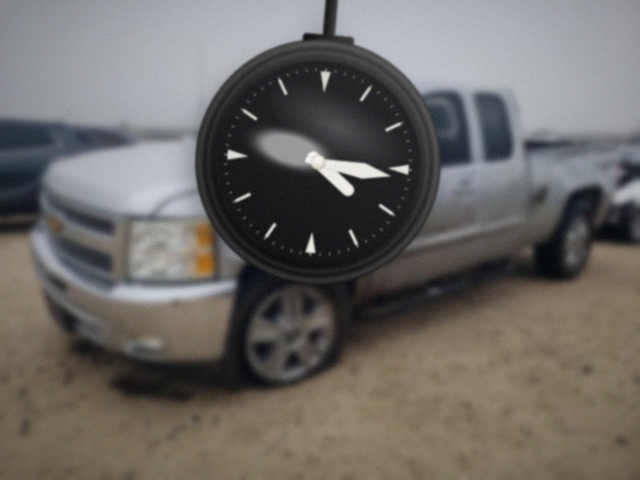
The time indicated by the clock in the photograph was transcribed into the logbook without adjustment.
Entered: 4:16
